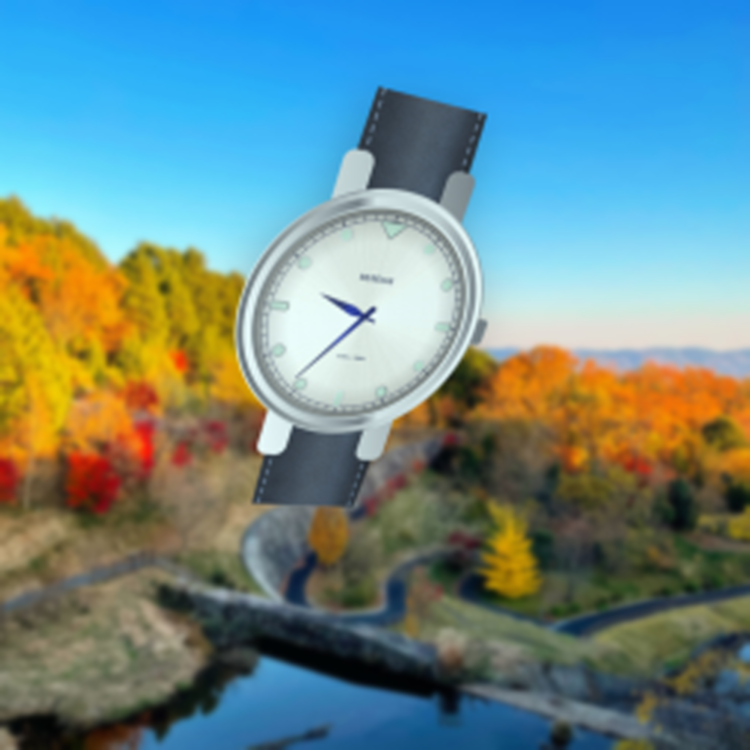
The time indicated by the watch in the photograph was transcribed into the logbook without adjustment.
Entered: 9:36
